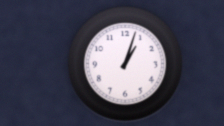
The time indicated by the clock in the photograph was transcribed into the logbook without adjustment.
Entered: 1:03
